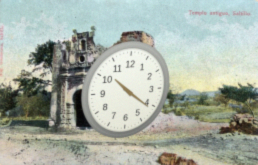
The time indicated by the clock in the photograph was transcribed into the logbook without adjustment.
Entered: 10:21
